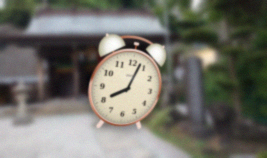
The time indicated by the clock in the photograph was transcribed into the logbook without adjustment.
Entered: 8:03
